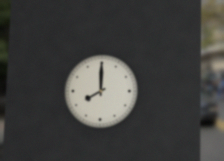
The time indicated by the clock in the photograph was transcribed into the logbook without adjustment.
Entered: 8:00
